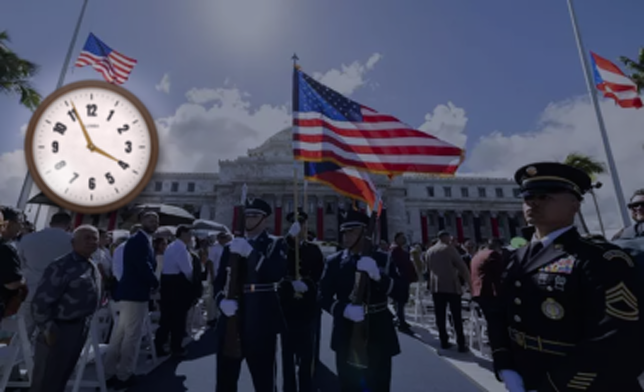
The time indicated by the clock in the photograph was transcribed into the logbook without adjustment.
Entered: 3:56
